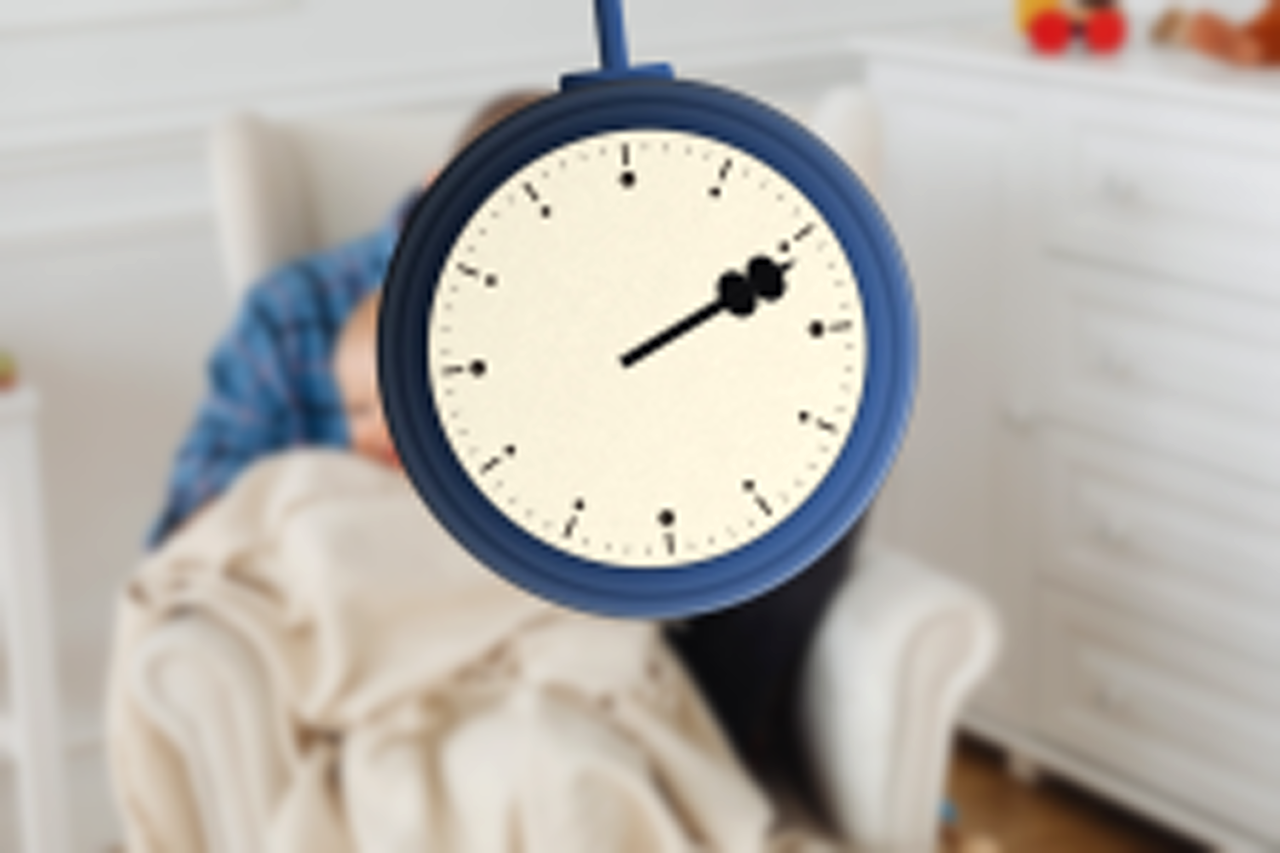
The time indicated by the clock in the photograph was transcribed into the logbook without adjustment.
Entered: 2:11
